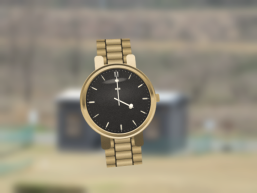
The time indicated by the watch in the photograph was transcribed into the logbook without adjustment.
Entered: 4:00
